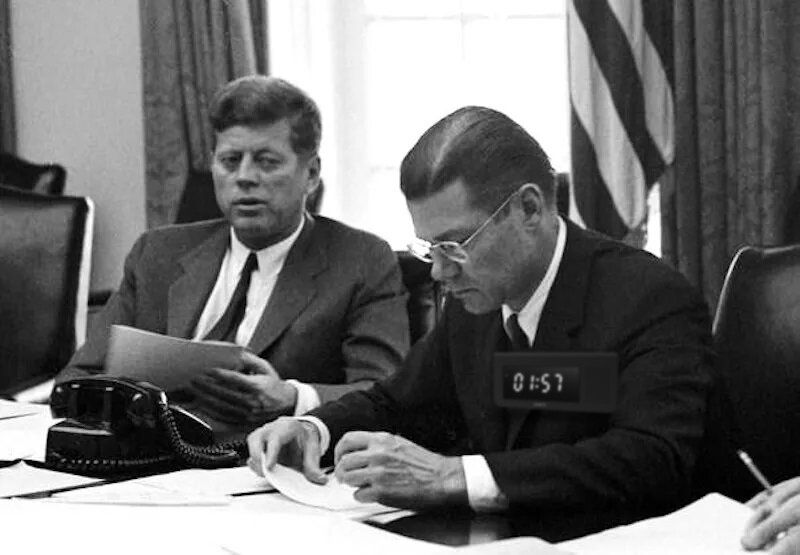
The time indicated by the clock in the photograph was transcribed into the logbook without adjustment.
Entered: 1:57
